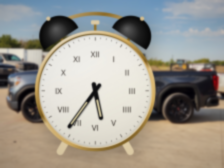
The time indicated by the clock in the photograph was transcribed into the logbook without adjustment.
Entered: 5:36
